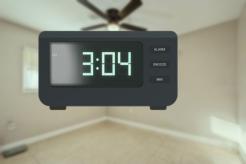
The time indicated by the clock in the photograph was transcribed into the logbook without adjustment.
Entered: 3:04
